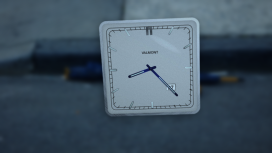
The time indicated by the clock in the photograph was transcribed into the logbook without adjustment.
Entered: 8:23
